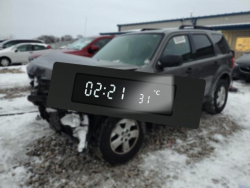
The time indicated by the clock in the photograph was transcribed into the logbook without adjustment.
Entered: 2:21
